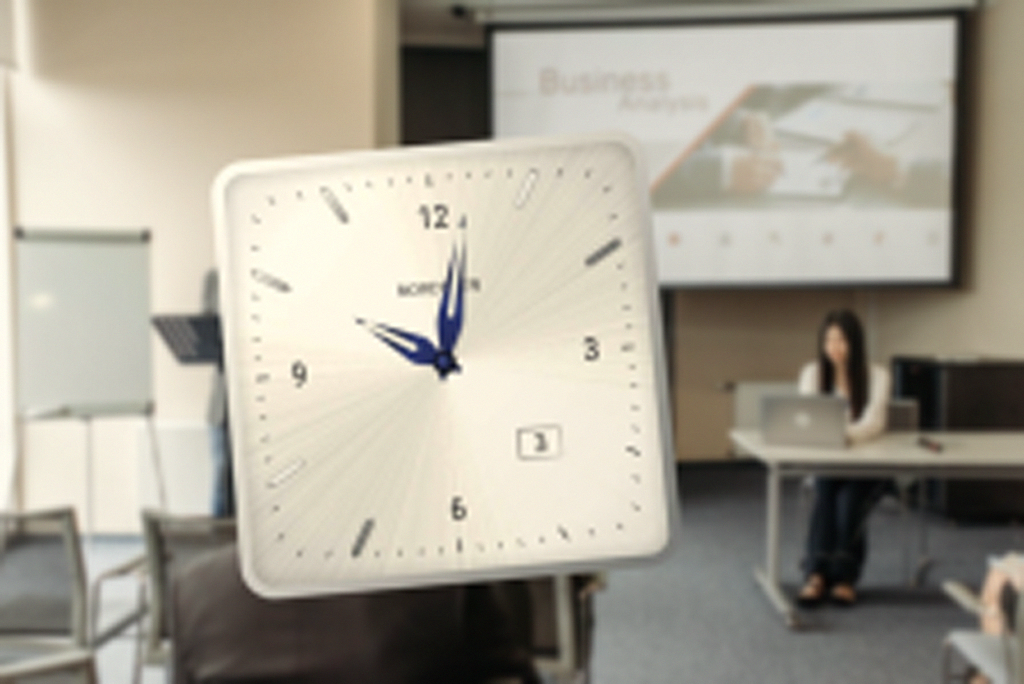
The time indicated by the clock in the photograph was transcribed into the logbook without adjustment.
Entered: 10:02
